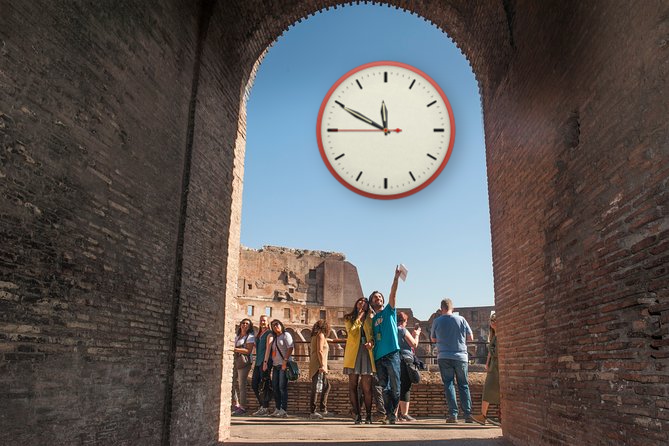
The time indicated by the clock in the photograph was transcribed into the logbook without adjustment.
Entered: 11:49:45
